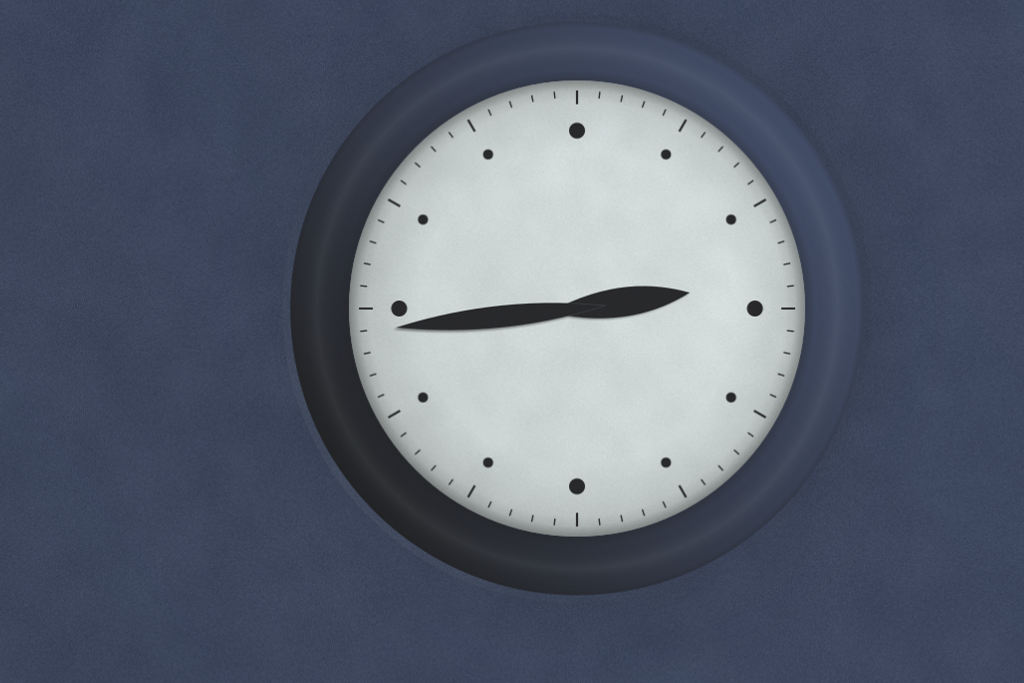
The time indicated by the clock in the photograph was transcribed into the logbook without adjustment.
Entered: 2:44
